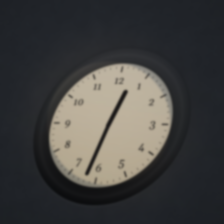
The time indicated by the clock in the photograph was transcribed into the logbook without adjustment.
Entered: 12:32
